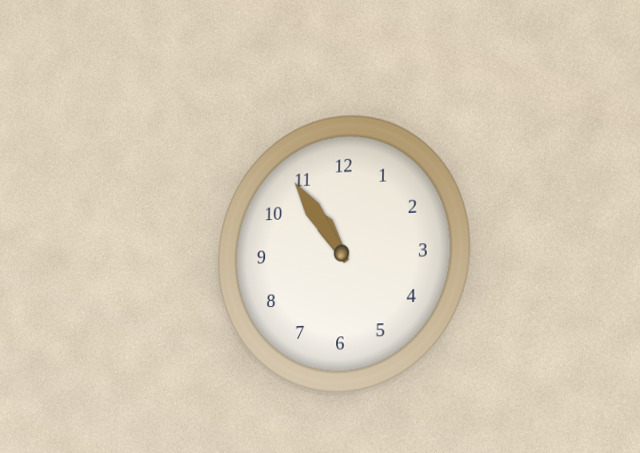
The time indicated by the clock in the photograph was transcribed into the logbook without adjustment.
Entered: 10:54
